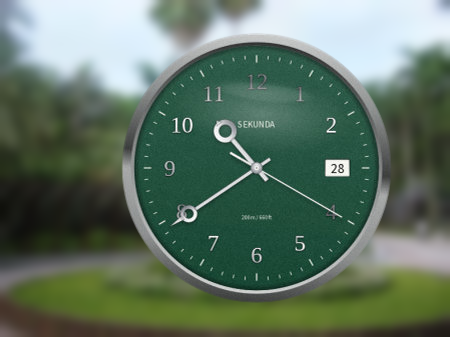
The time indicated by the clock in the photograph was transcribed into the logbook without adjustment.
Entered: 10:39:20
